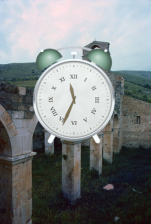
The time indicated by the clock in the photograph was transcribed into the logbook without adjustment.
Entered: 11:34
